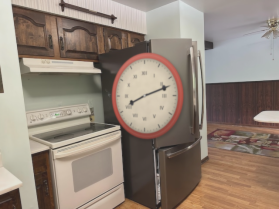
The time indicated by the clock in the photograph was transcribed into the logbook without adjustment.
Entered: 8:12
